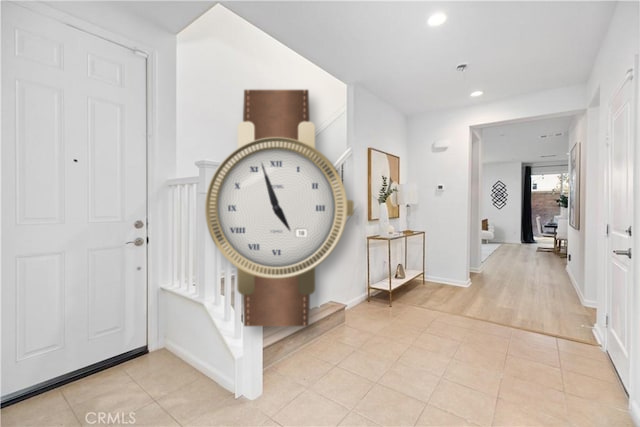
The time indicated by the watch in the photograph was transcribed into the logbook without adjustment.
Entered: 4:57
